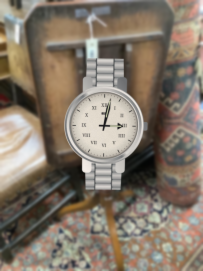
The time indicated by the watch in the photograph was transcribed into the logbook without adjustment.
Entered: 3:02
